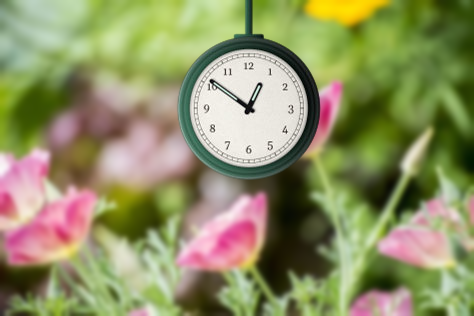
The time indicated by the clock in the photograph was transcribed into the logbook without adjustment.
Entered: 12:51
